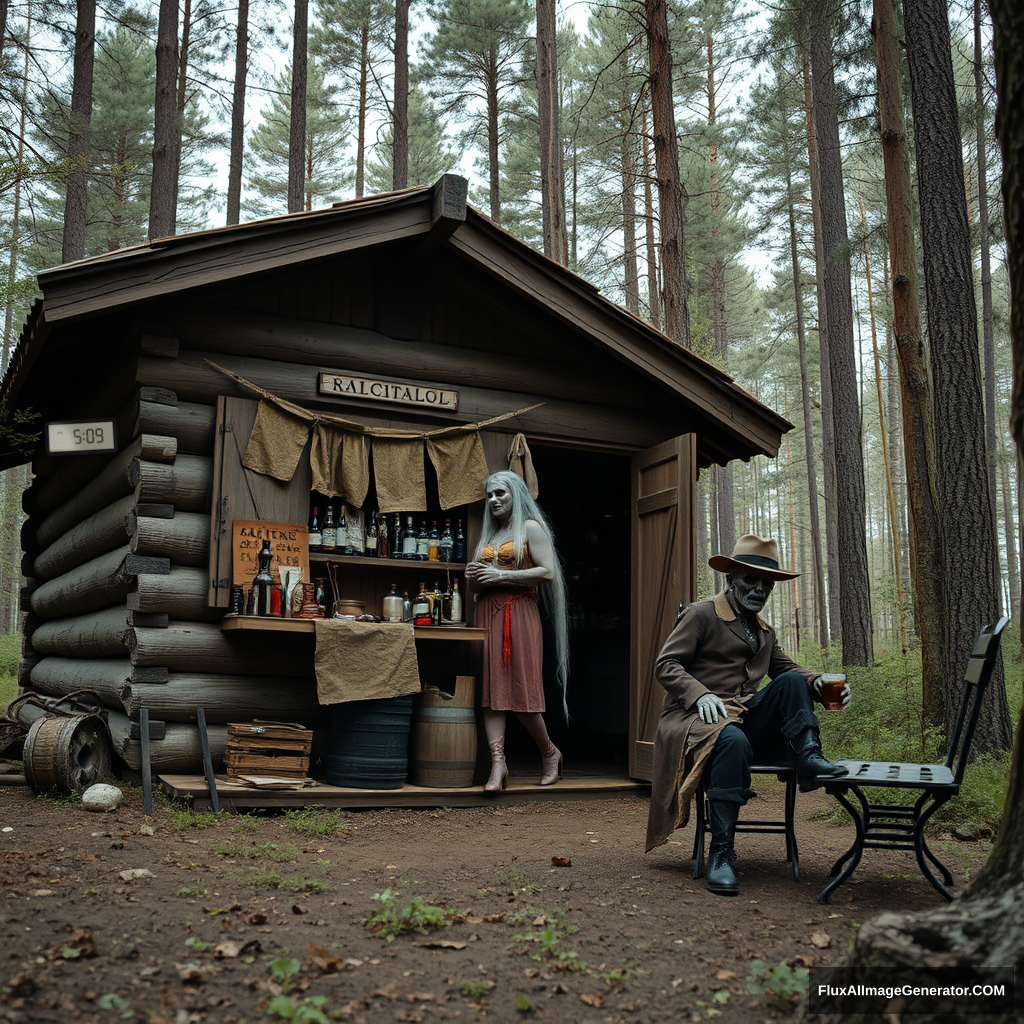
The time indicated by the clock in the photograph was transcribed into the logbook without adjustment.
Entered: 5:09
